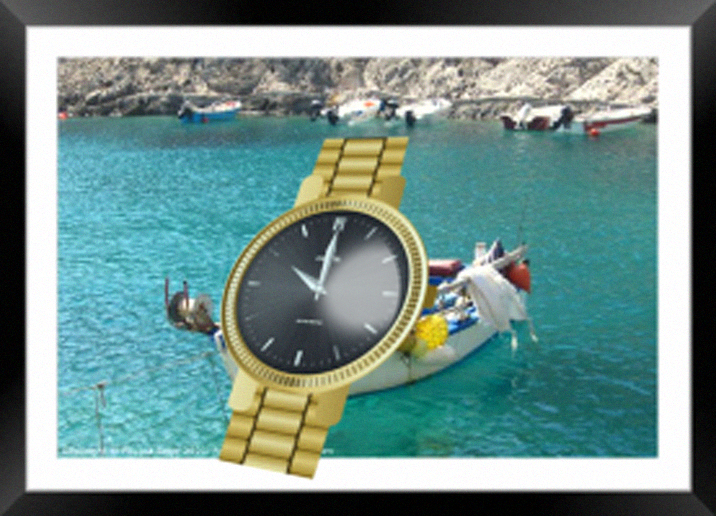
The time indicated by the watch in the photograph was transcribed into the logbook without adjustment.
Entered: 10:00
